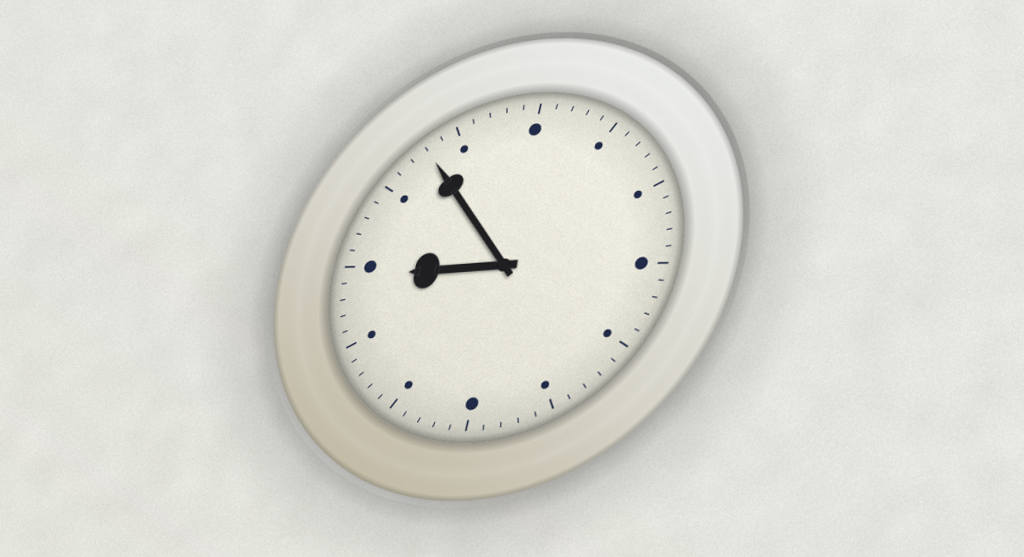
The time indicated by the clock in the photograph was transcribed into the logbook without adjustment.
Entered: 8:53
